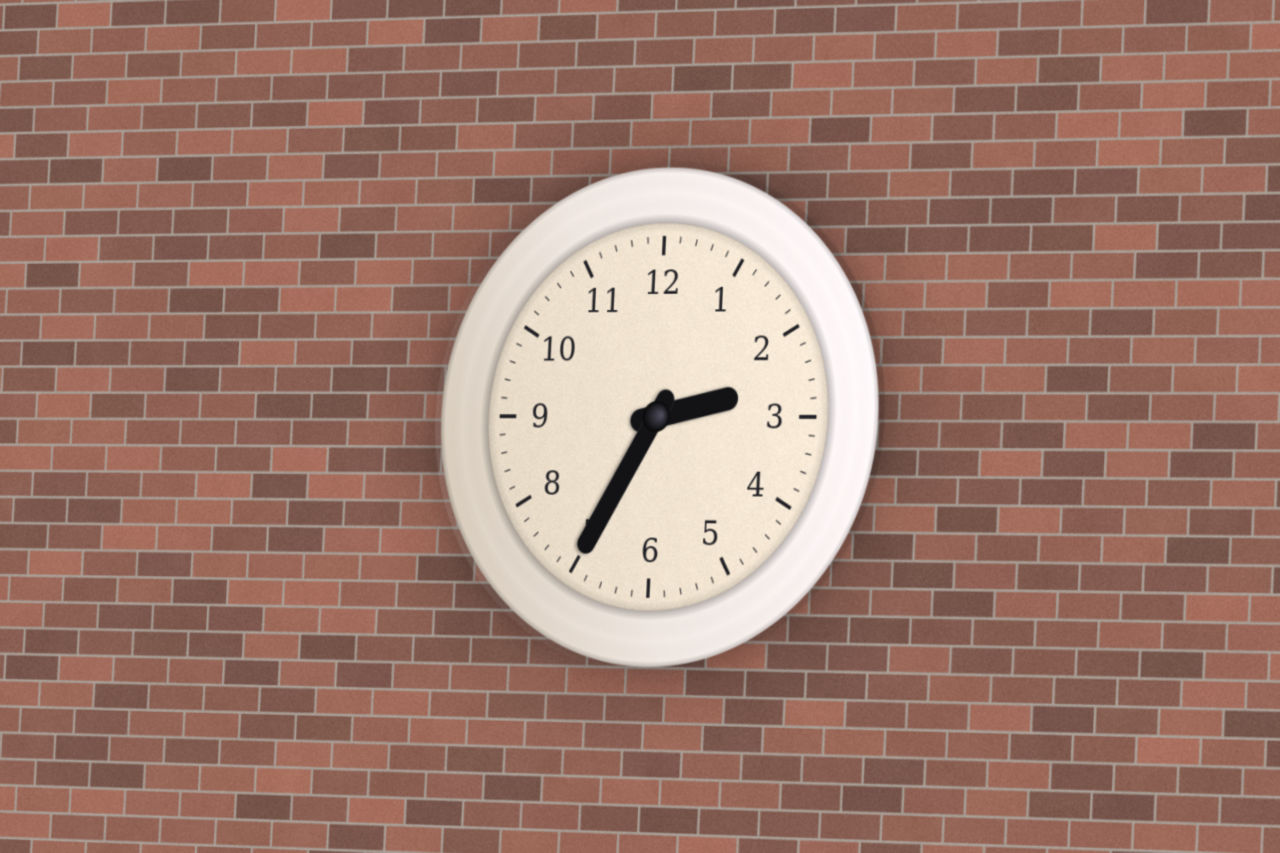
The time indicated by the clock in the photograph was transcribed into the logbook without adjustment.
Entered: 2:35
